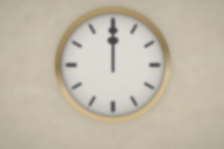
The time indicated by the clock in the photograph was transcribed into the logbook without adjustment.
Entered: 12:00
